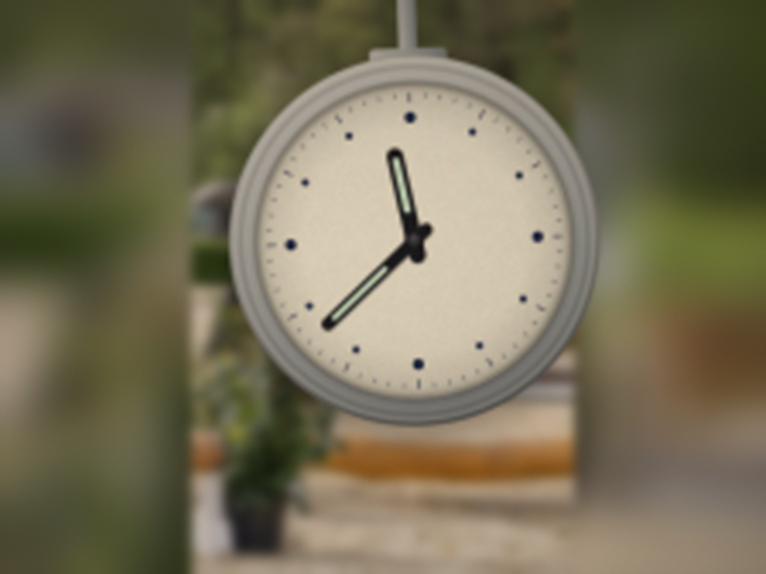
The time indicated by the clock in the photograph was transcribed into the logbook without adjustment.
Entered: 11:38
